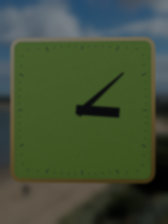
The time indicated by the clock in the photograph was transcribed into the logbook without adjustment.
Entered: 3:08
